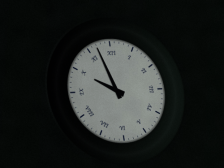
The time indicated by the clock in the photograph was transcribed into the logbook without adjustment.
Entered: 9:57
